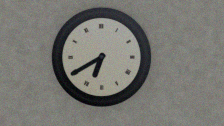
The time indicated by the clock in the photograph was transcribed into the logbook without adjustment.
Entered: 6:40
